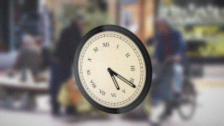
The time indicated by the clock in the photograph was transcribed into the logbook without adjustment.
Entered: 5:21
